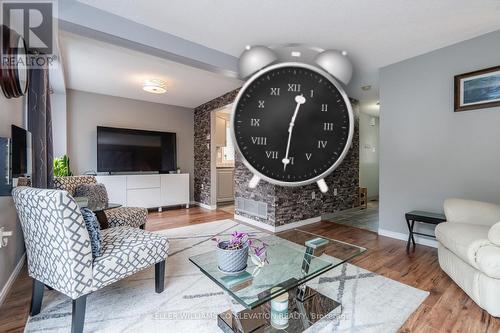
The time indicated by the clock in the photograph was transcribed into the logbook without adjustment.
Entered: 12:31
